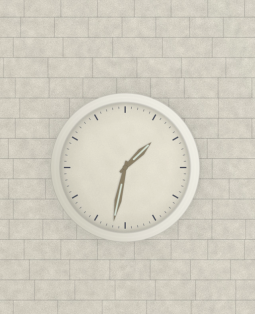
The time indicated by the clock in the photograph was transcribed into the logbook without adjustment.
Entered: 1:32
